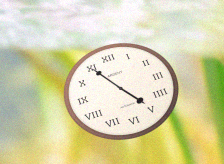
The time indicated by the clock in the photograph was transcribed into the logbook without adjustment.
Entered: 4:55
